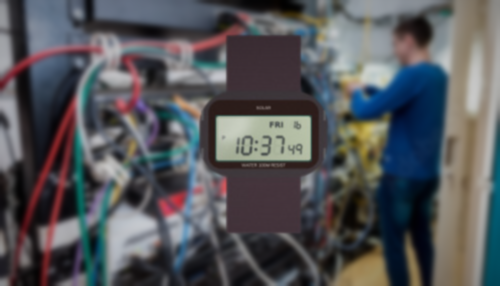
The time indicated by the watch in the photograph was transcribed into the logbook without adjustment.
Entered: 10:37:49
